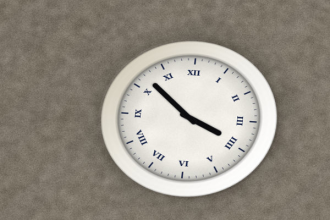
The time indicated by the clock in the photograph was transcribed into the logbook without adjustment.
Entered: 3:52
